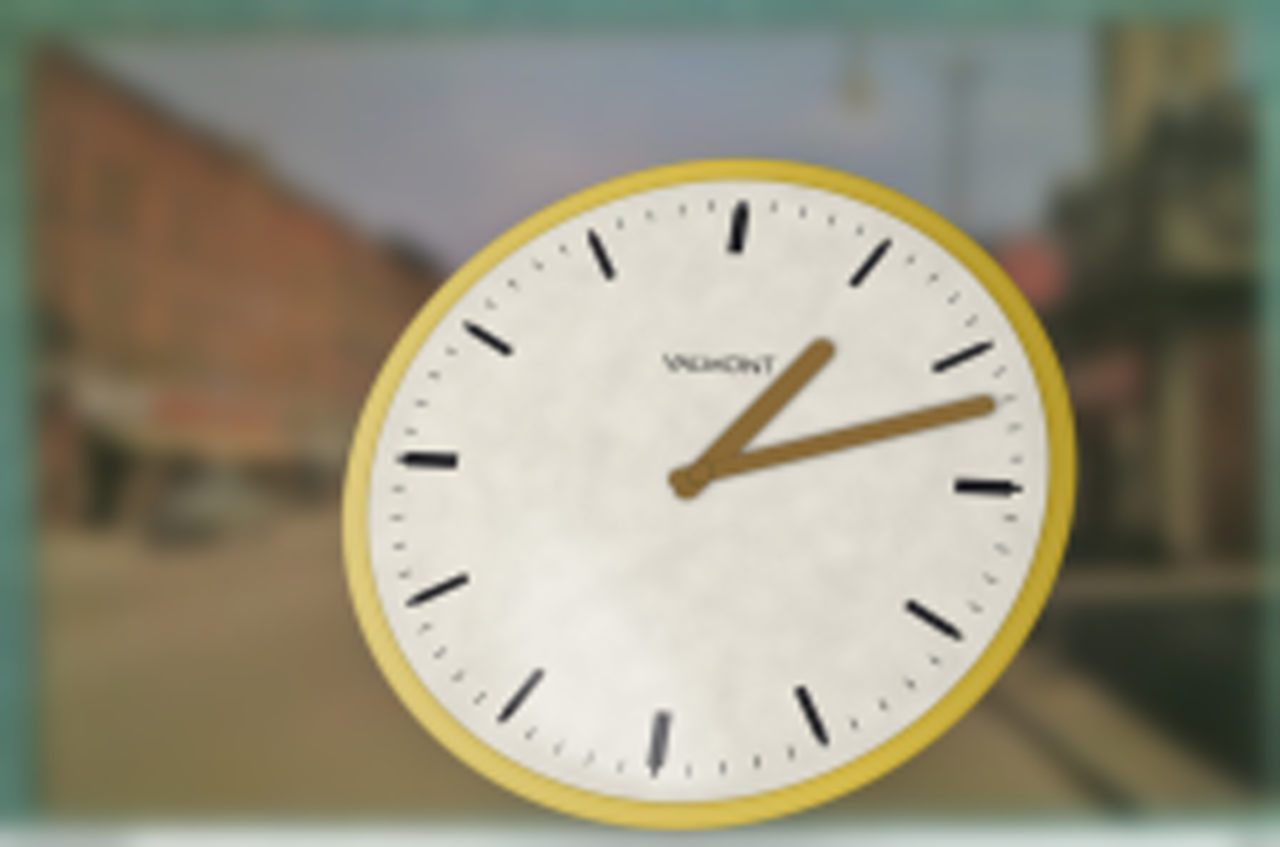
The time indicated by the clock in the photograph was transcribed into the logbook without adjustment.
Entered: 1:12
